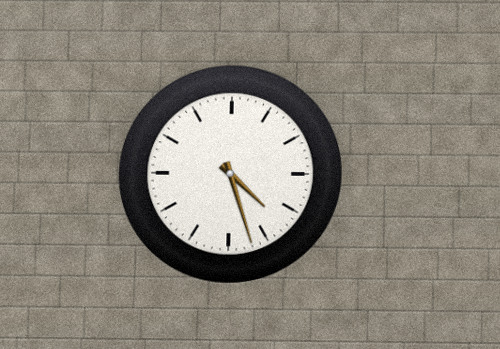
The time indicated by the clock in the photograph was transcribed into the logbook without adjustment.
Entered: 4:27
